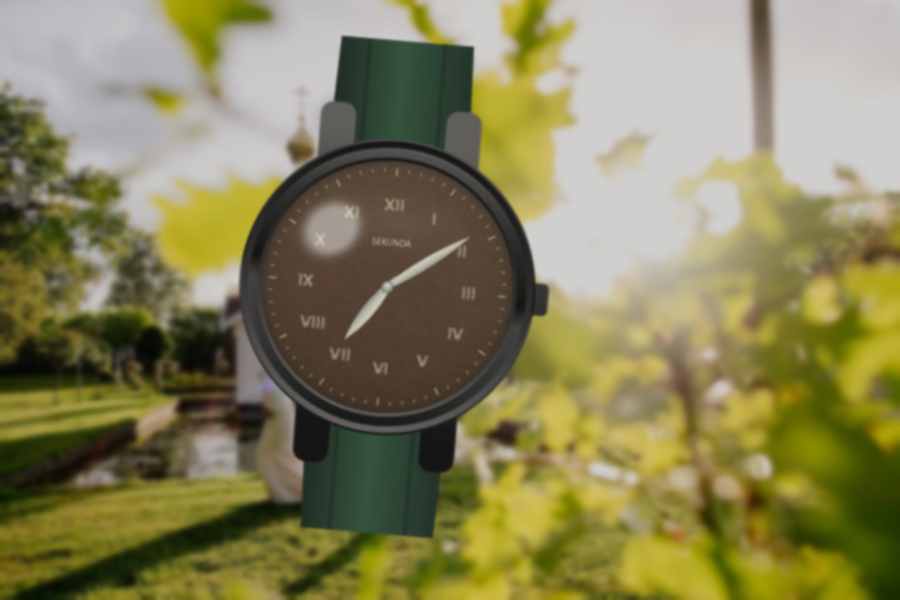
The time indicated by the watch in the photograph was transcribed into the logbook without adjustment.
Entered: 7:09
